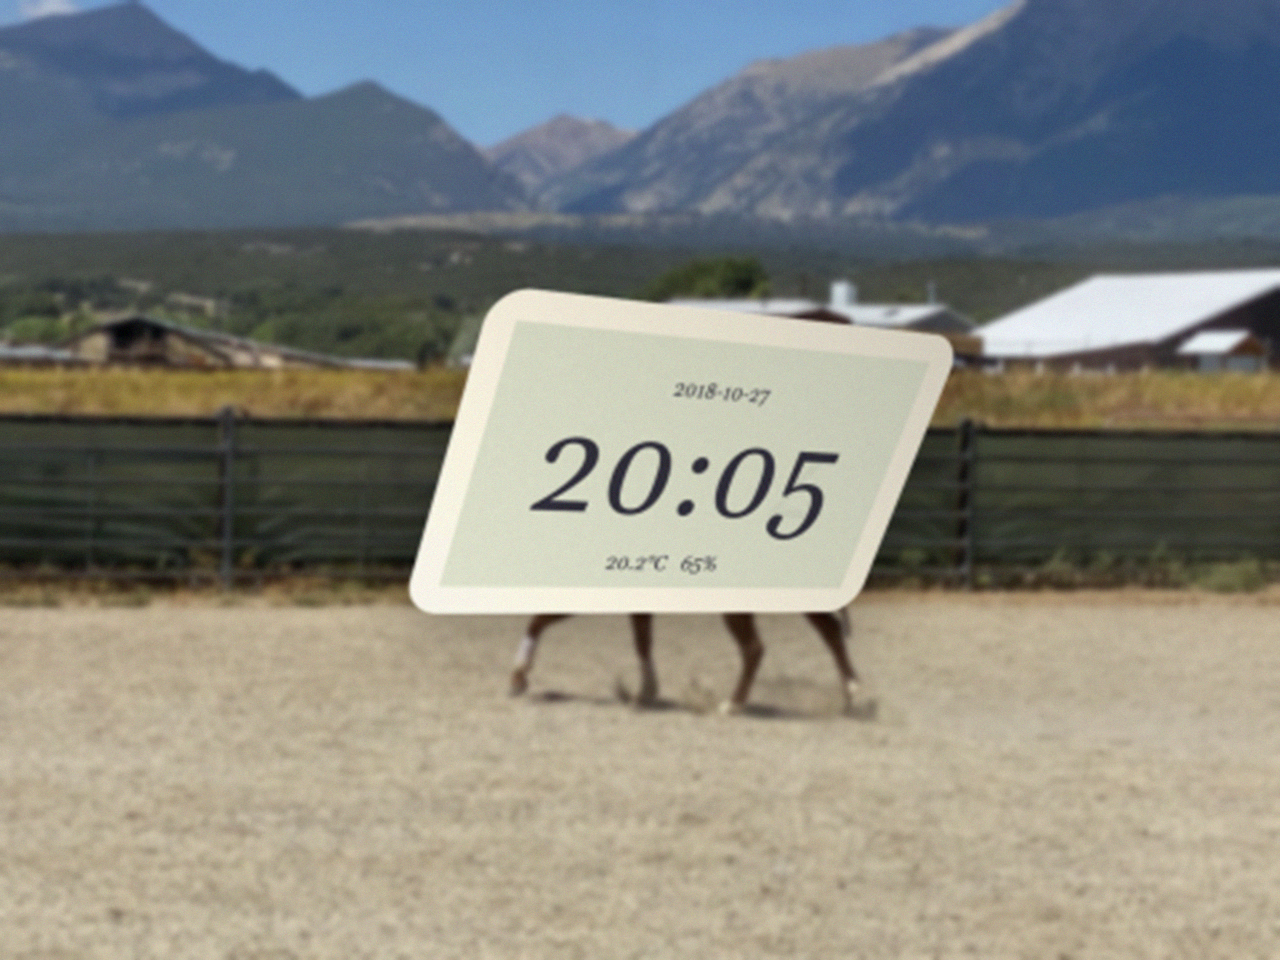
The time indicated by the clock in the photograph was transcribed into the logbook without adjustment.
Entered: 20:05
